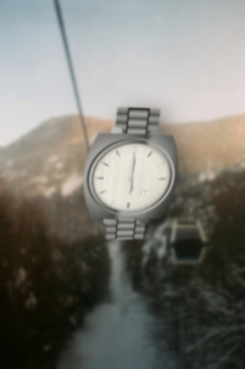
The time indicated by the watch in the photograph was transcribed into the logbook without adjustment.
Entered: 6:00
